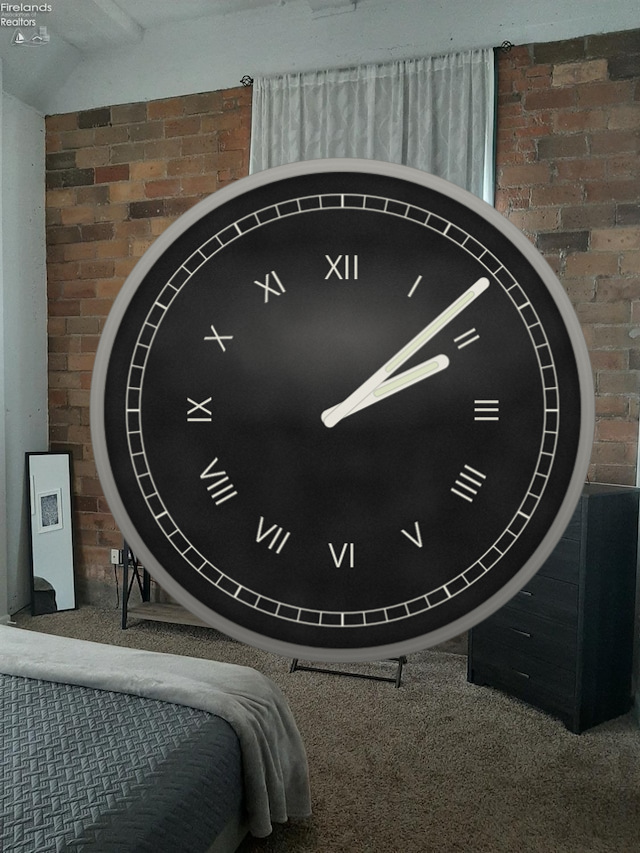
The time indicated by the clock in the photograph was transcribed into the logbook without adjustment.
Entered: 2:08
